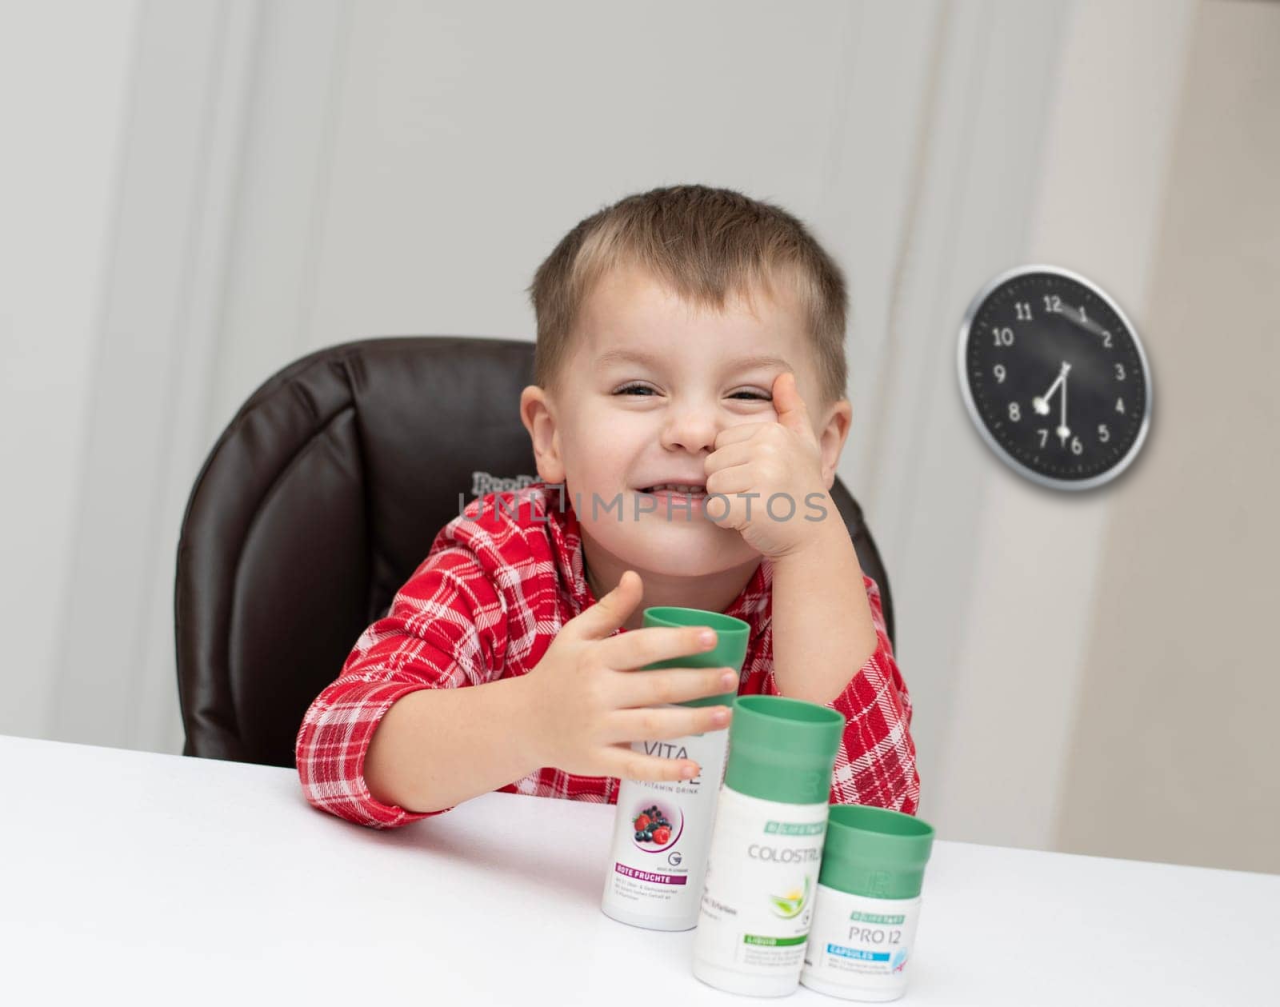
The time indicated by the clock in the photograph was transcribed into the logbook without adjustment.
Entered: 7:32
